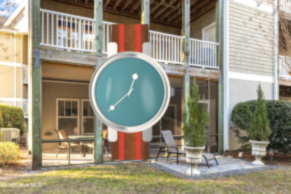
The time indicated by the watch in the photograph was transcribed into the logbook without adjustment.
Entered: 12:38
